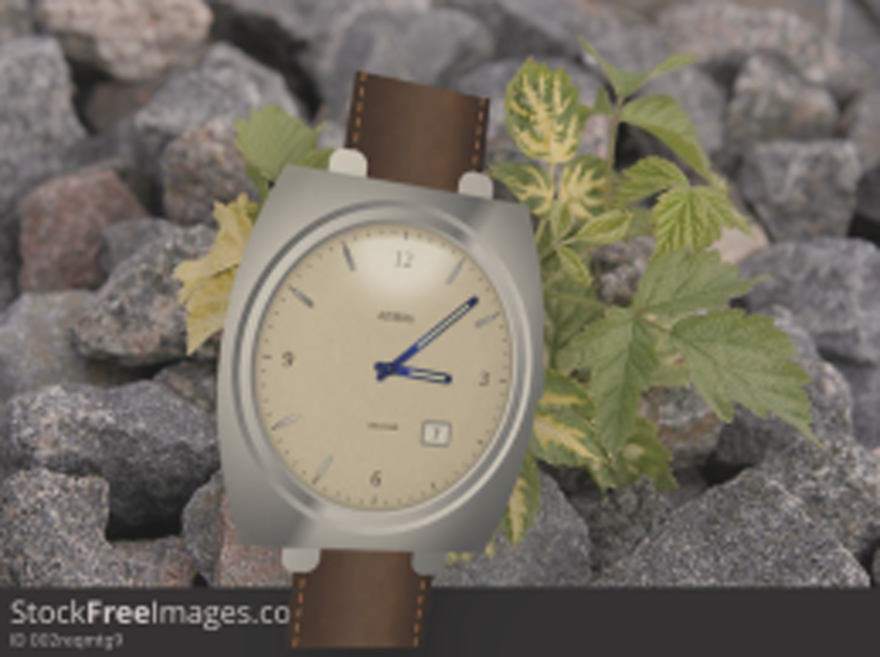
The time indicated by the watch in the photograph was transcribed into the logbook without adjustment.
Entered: 3:08
